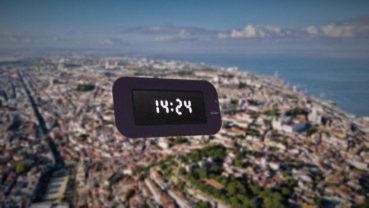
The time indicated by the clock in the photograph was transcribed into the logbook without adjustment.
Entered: 14:24
